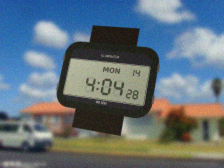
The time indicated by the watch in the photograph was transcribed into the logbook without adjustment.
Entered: 4:04:28
